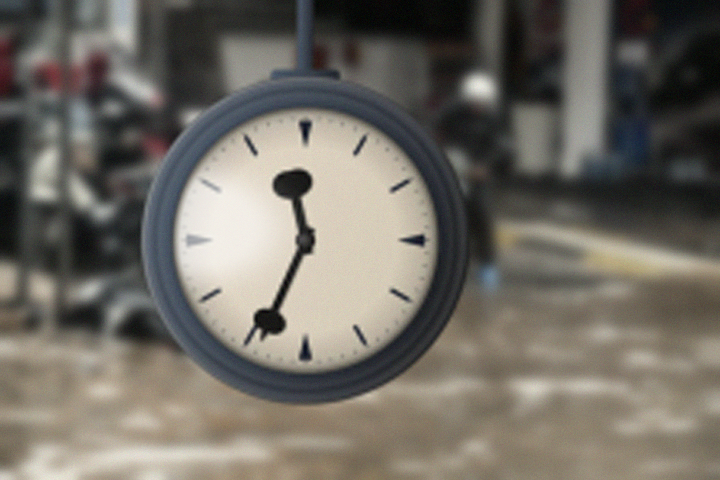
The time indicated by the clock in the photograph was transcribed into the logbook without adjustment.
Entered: 11:34
